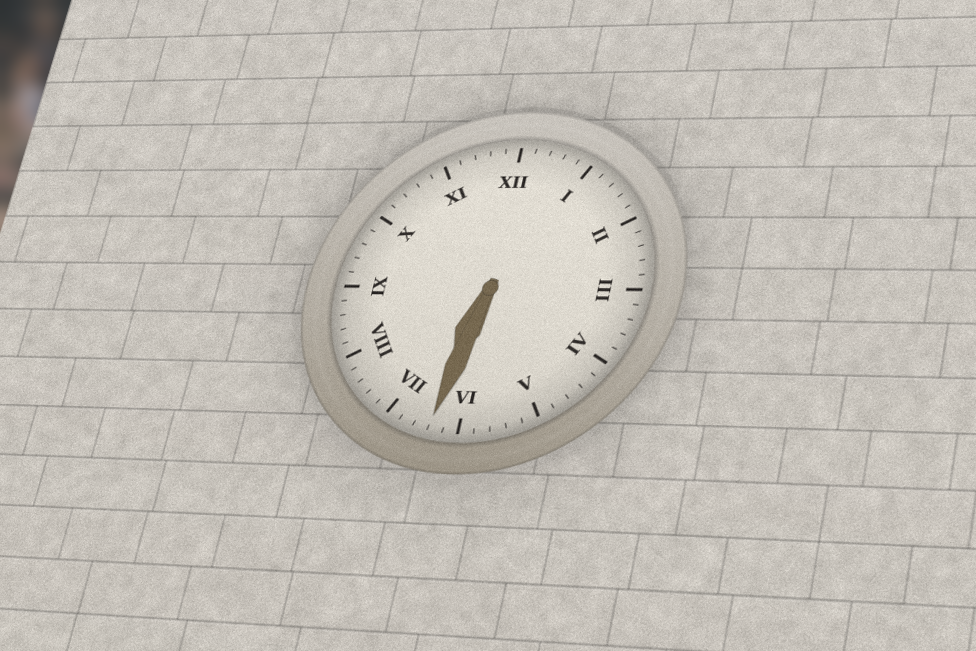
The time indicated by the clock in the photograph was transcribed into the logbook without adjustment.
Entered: 6:32
